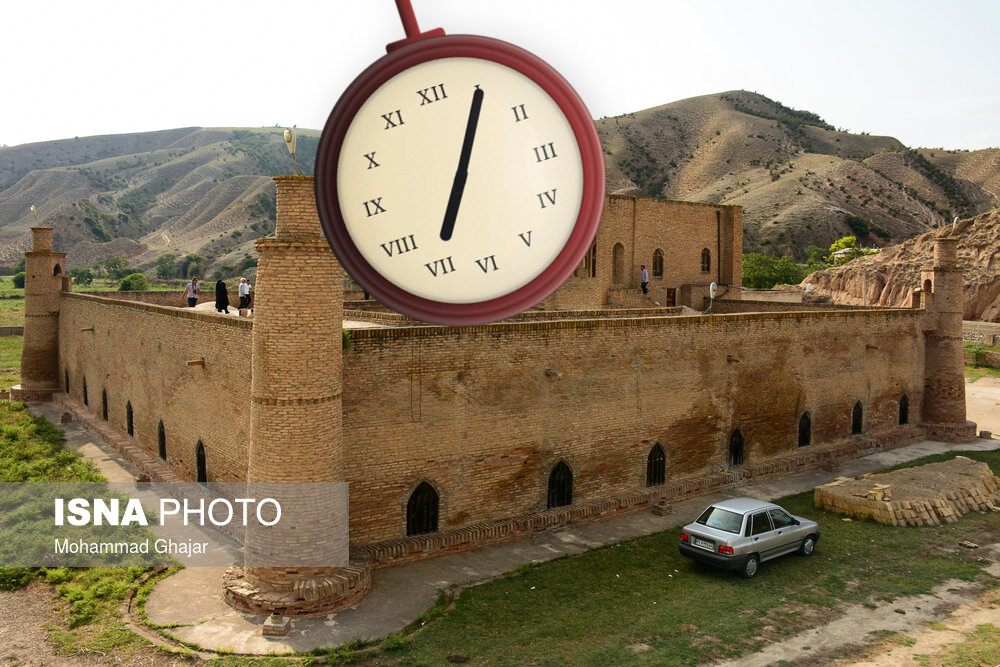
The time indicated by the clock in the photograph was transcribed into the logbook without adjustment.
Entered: 7:05
